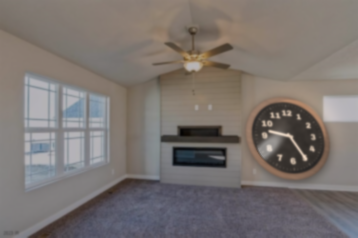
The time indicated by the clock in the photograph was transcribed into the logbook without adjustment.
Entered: 9:25
